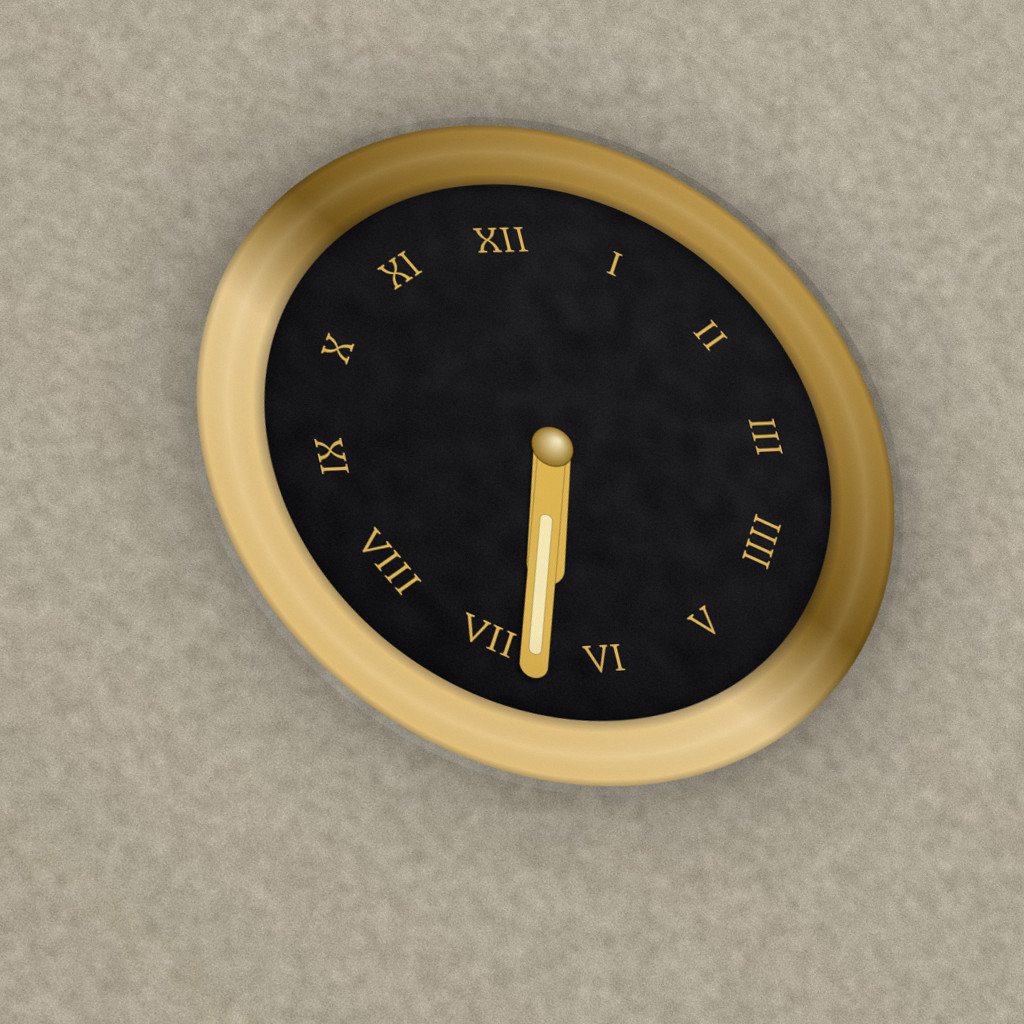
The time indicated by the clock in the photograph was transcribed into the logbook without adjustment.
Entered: 6:33
